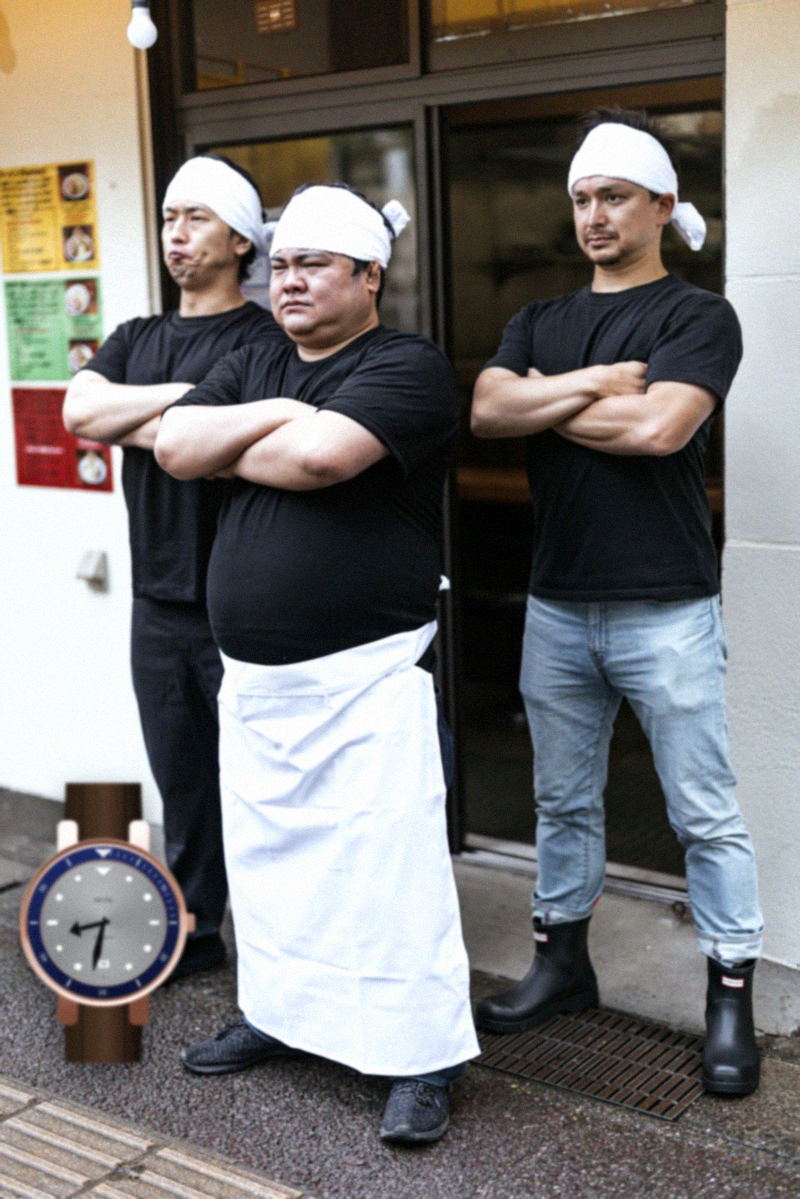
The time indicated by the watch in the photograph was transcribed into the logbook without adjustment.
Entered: 8:32
